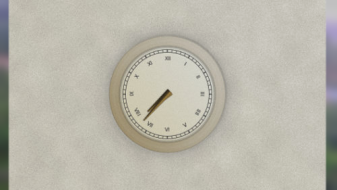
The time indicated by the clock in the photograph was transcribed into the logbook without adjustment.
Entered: 7:37
